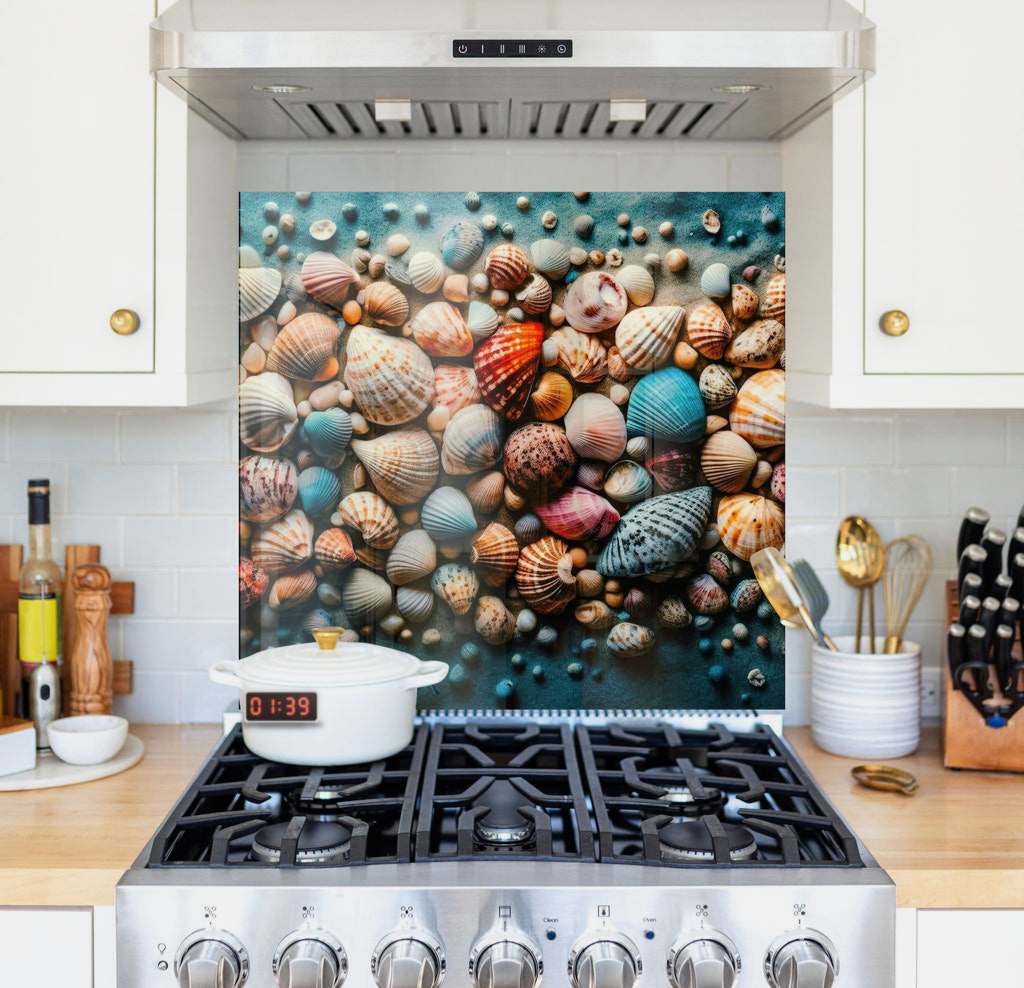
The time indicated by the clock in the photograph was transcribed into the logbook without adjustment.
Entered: 1:39
